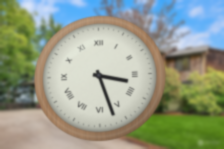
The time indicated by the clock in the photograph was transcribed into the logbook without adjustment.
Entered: 3:27
